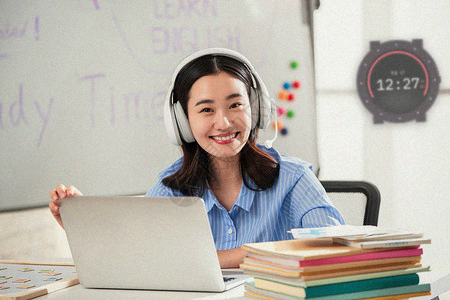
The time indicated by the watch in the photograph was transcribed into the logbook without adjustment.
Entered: 12:27
